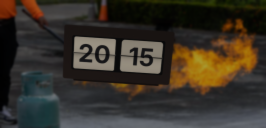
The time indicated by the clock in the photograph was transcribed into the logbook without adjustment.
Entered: 20:15
